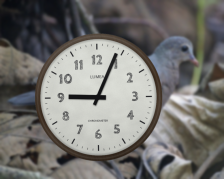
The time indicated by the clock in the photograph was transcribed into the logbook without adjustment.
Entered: 9:04
